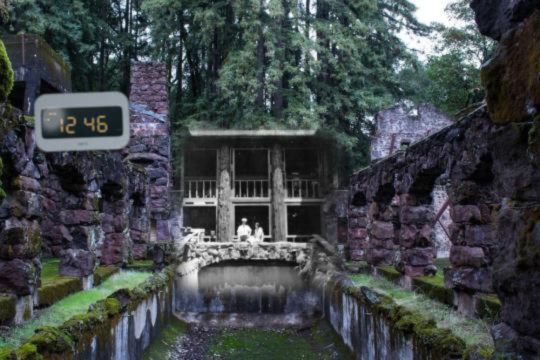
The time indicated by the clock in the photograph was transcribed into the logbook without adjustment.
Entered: 12:46
